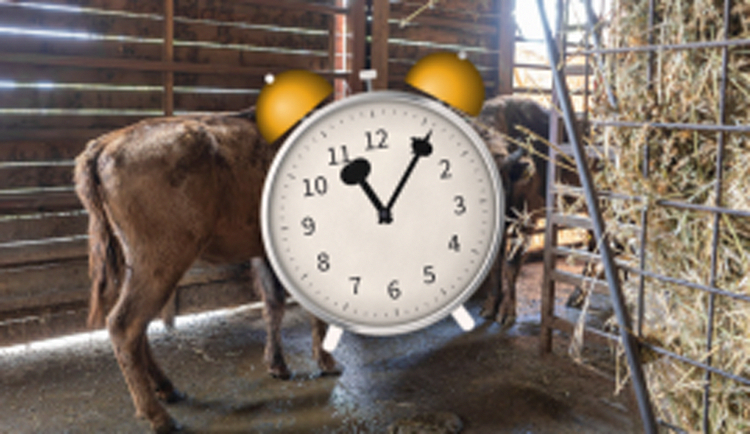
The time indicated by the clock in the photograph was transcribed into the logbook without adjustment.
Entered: 11:06
